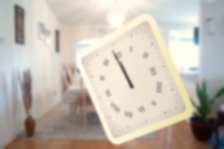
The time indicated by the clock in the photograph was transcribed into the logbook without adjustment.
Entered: 11:59
